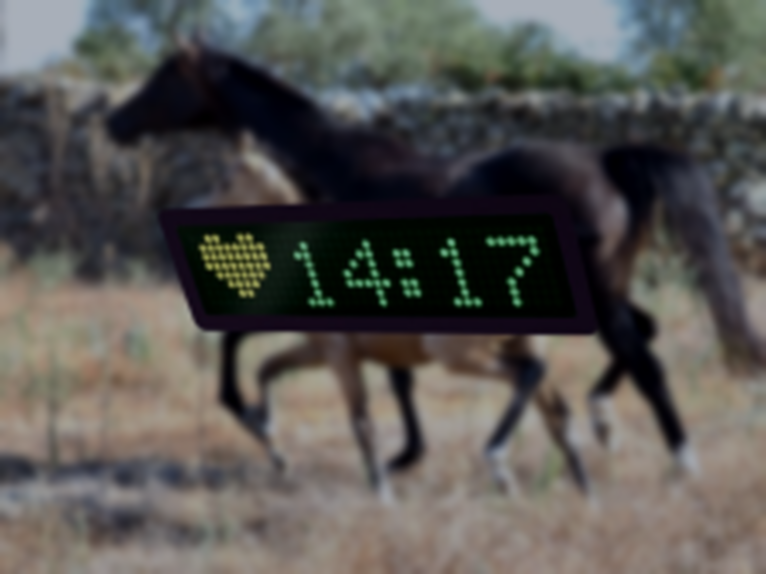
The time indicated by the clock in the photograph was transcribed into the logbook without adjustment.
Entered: 14:17
